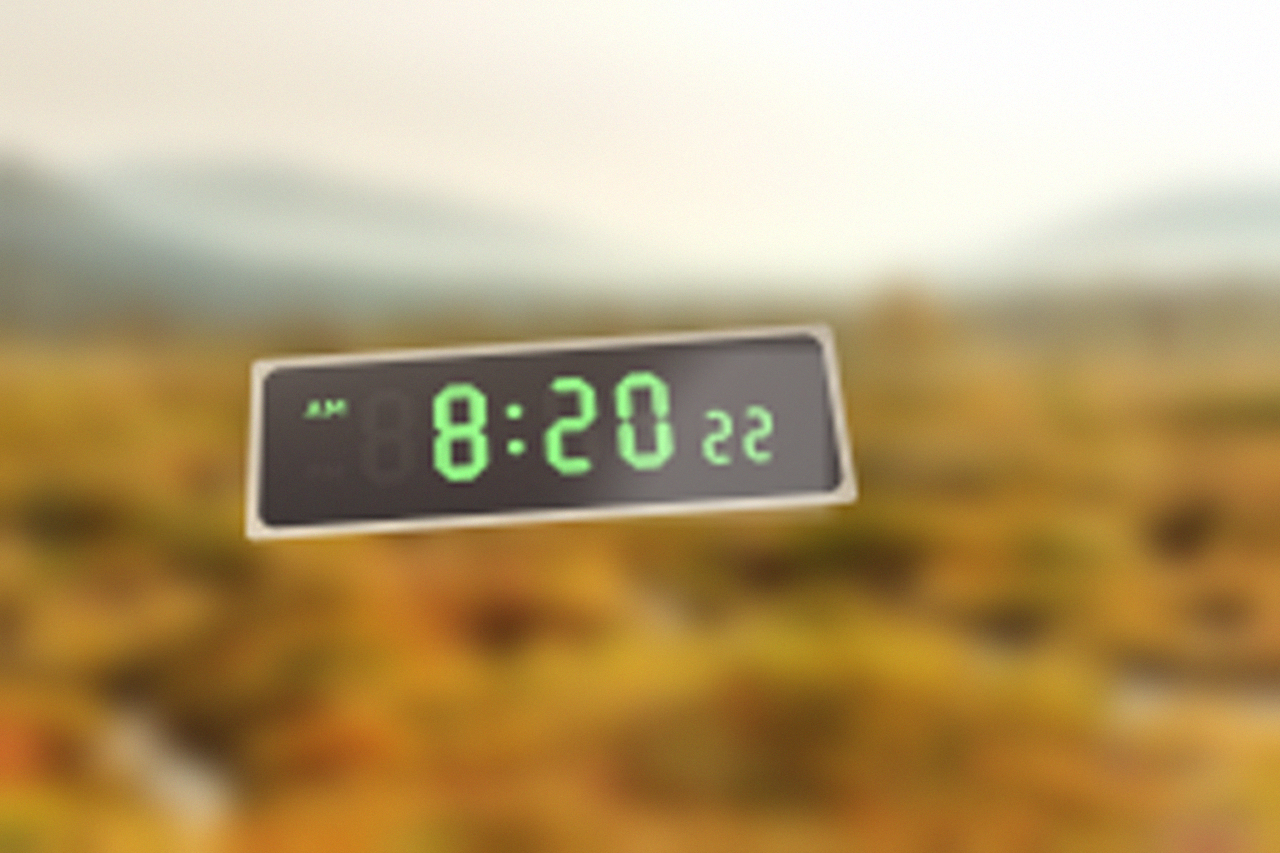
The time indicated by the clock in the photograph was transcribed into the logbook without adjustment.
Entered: 8:20:22
